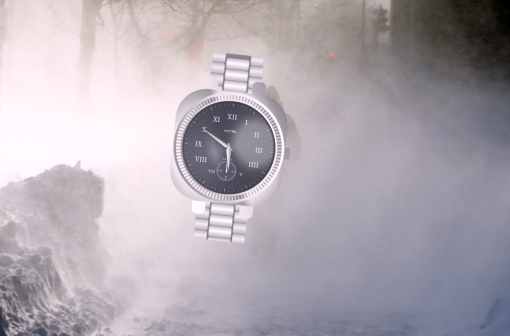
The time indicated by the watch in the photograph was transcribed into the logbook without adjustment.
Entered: 5:50
